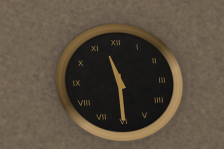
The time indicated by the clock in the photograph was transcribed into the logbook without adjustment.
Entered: 11:30
